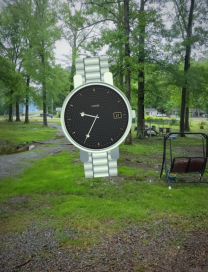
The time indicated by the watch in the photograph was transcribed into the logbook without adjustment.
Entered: 9:35
